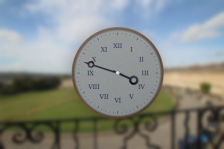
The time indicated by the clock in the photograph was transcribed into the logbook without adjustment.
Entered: 3:48
